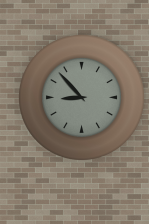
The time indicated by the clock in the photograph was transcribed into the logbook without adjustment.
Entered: 8:53
